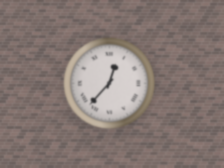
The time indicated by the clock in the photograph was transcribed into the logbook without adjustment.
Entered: 12:37
